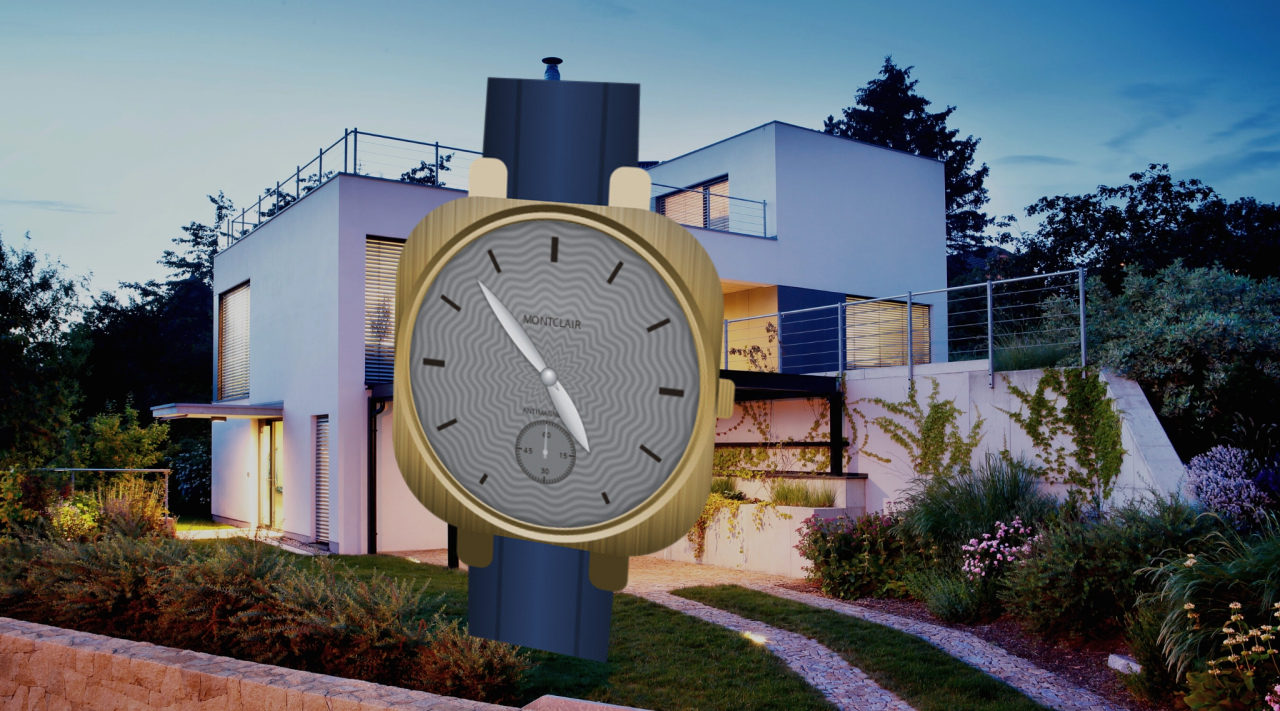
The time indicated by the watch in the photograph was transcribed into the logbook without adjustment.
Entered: 4:53
